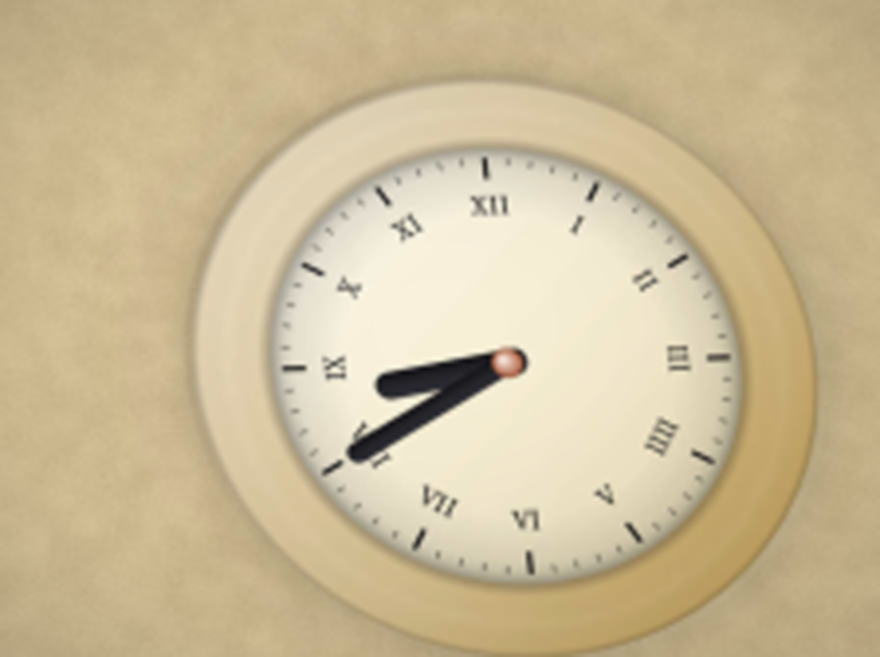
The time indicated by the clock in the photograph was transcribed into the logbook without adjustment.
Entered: 8:40
